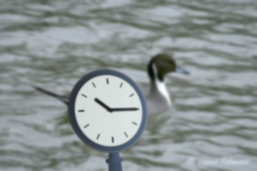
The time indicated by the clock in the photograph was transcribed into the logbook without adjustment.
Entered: 10:15
